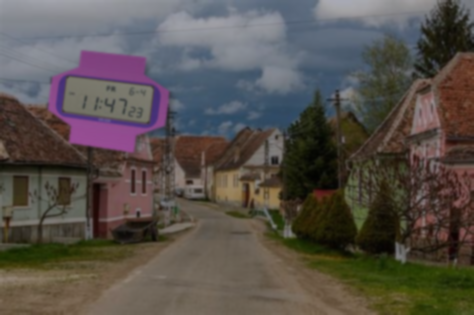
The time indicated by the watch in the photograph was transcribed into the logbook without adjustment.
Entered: 11:47
